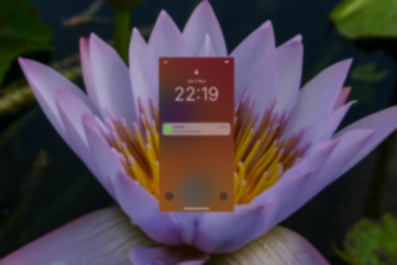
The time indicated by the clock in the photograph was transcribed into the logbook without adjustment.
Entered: 22:19
